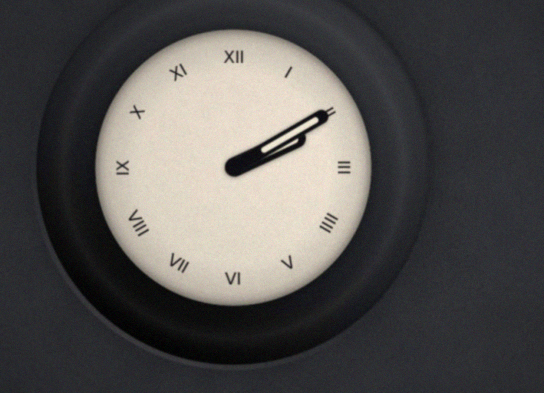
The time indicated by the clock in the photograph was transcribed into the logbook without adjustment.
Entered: 2:10
